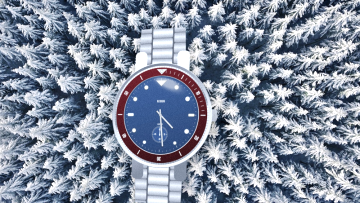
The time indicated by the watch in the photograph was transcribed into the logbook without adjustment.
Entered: 4:29
